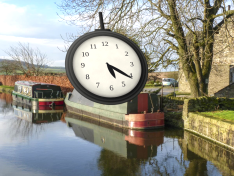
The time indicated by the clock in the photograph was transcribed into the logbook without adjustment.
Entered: 5:21
